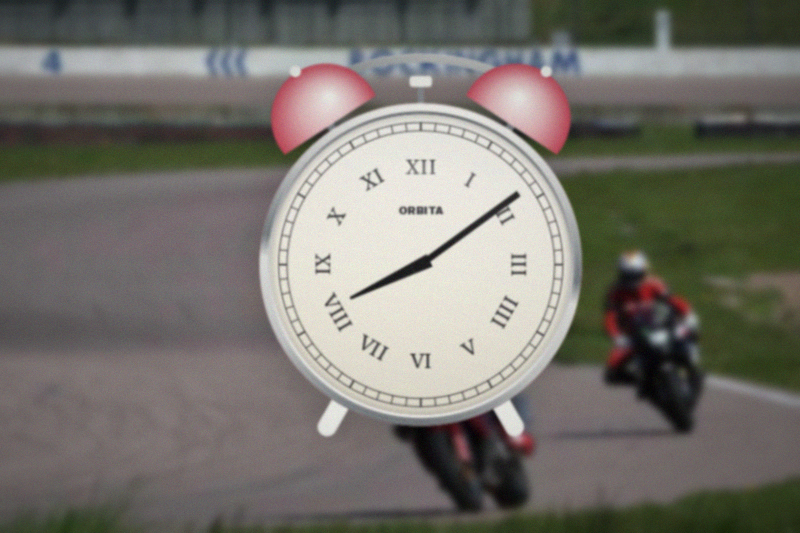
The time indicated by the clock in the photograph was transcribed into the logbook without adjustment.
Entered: 8:09
